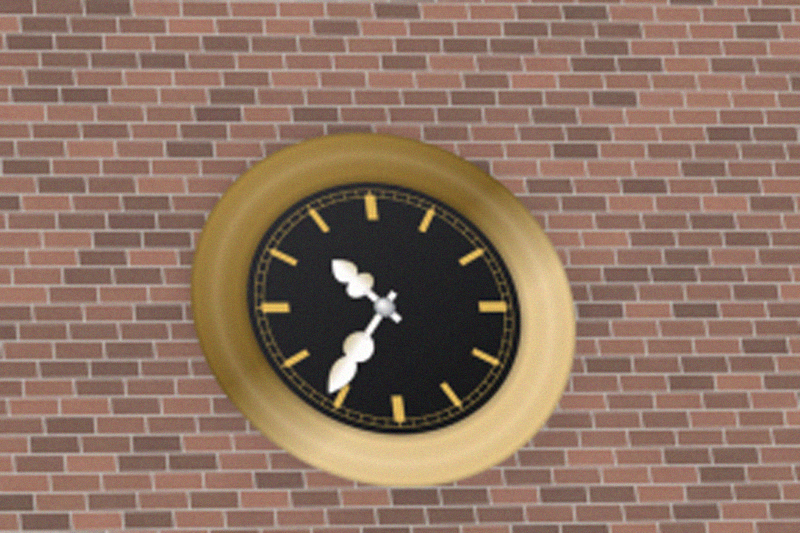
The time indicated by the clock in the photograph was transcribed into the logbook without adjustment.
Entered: 10:36
